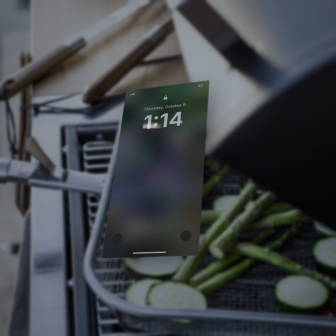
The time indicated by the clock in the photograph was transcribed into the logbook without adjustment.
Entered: 1:14
